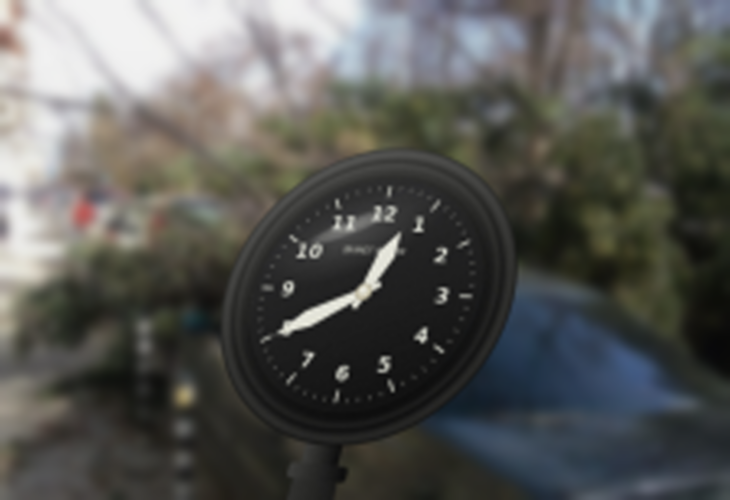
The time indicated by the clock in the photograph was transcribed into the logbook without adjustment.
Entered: 12:40
